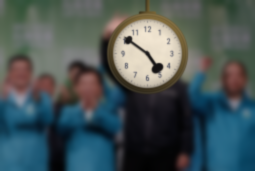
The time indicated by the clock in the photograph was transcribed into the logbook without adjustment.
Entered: 4:51
